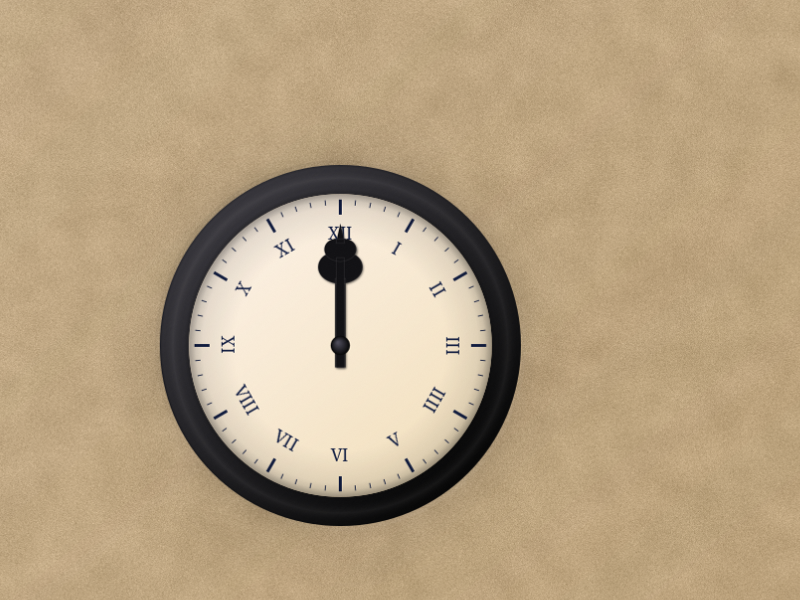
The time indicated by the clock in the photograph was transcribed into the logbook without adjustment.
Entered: 12:00
